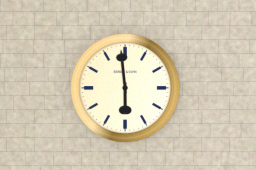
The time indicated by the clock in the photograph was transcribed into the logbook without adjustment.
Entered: 5:59
